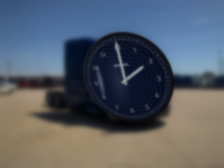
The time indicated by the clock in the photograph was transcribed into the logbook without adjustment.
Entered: 2:00
